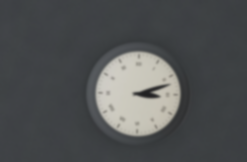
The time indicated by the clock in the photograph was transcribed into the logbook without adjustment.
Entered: 3:12
